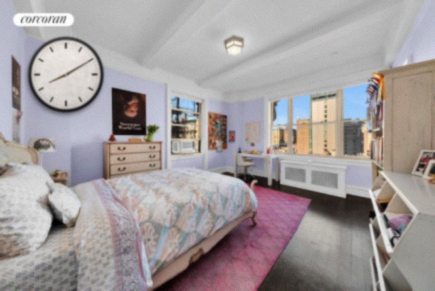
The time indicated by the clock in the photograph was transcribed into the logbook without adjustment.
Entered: 8:10
